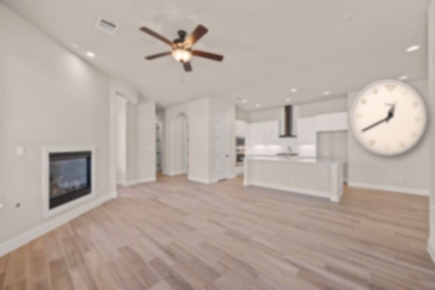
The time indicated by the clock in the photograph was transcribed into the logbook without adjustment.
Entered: 12:40
